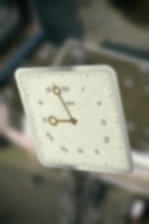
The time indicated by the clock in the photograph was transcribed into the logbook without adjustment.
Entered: 8:57
